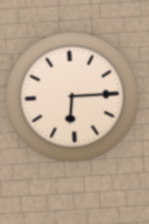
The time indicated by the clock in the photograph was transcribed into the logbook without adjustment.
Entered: 6:15
